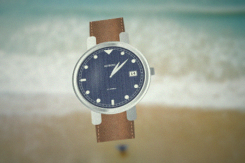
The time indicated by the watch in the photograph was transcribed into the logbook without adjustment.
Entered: 1:08
